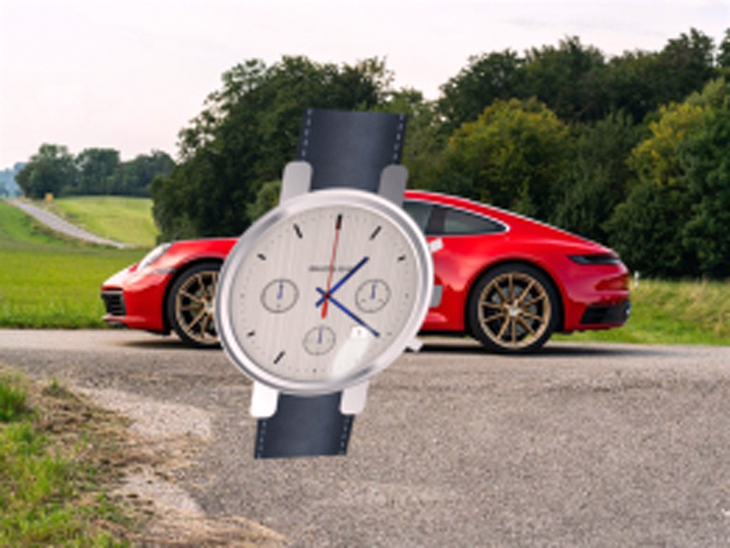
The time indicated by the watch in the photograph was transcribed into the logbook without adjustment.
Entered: 1:21
